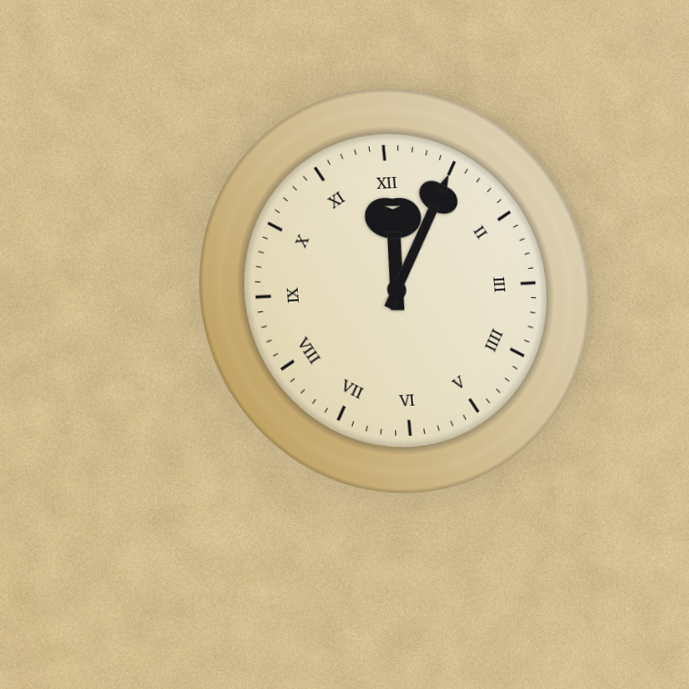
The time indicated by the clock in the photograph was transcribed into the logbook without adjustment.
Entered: 12:05
